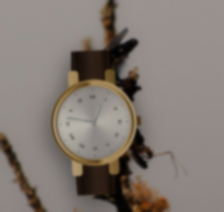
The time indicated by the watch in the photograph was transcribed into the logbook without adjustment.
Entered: 12:47
